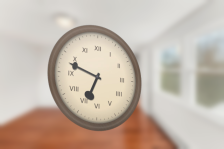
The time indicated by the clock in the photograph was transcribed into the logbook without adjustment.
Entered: 6:48
